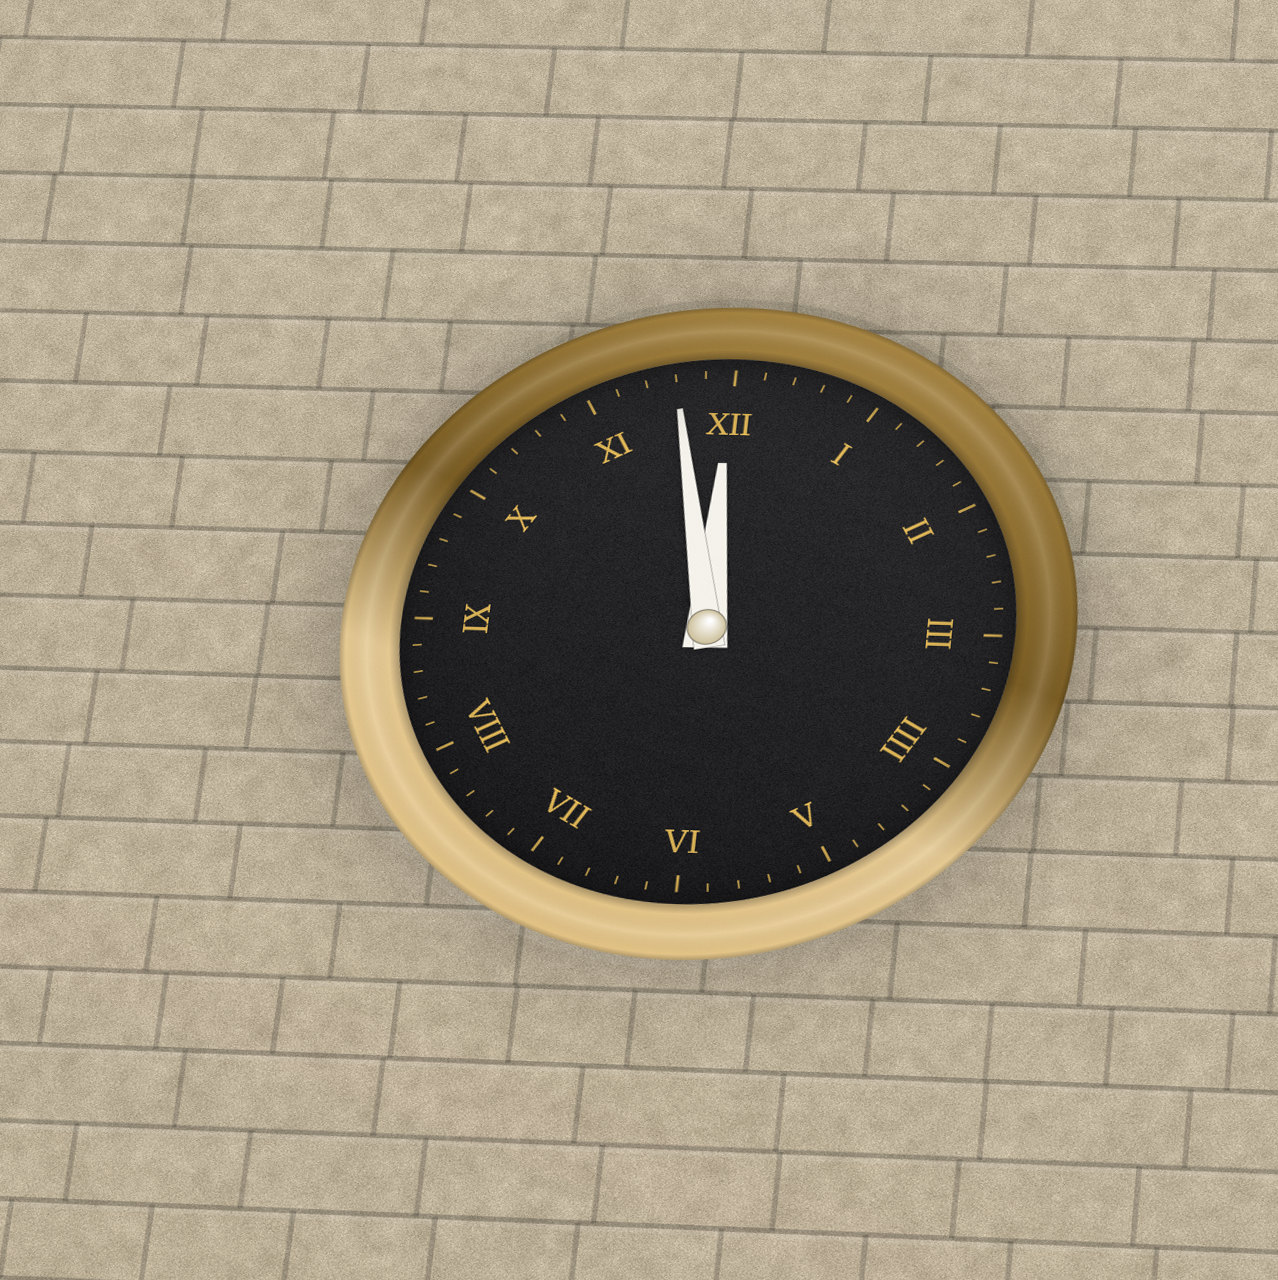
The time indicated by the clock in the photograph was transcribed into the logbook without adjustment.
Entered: 11:58
